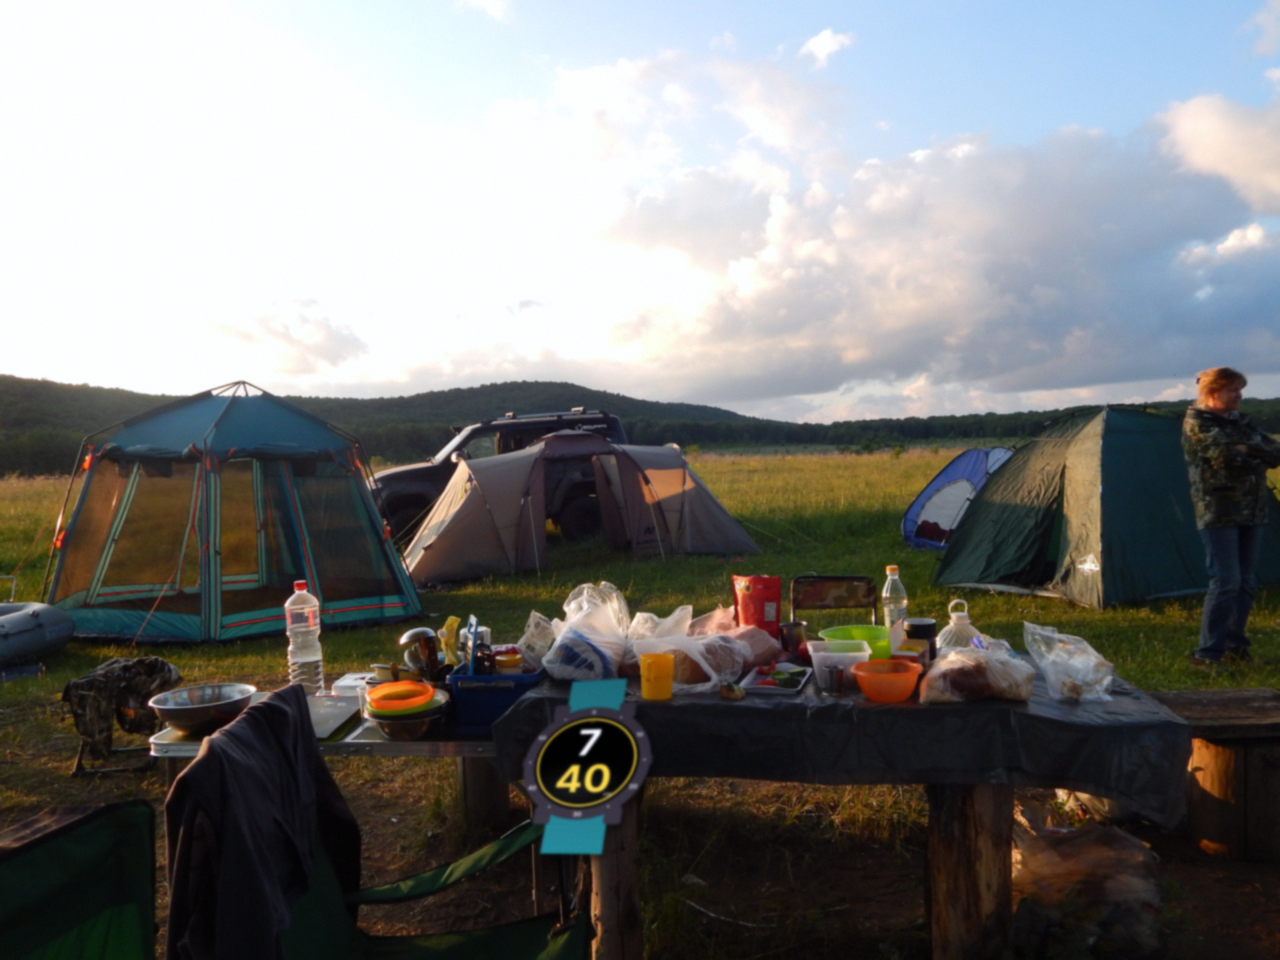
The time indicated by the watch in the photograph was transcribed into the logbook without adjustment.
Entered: 7:40
